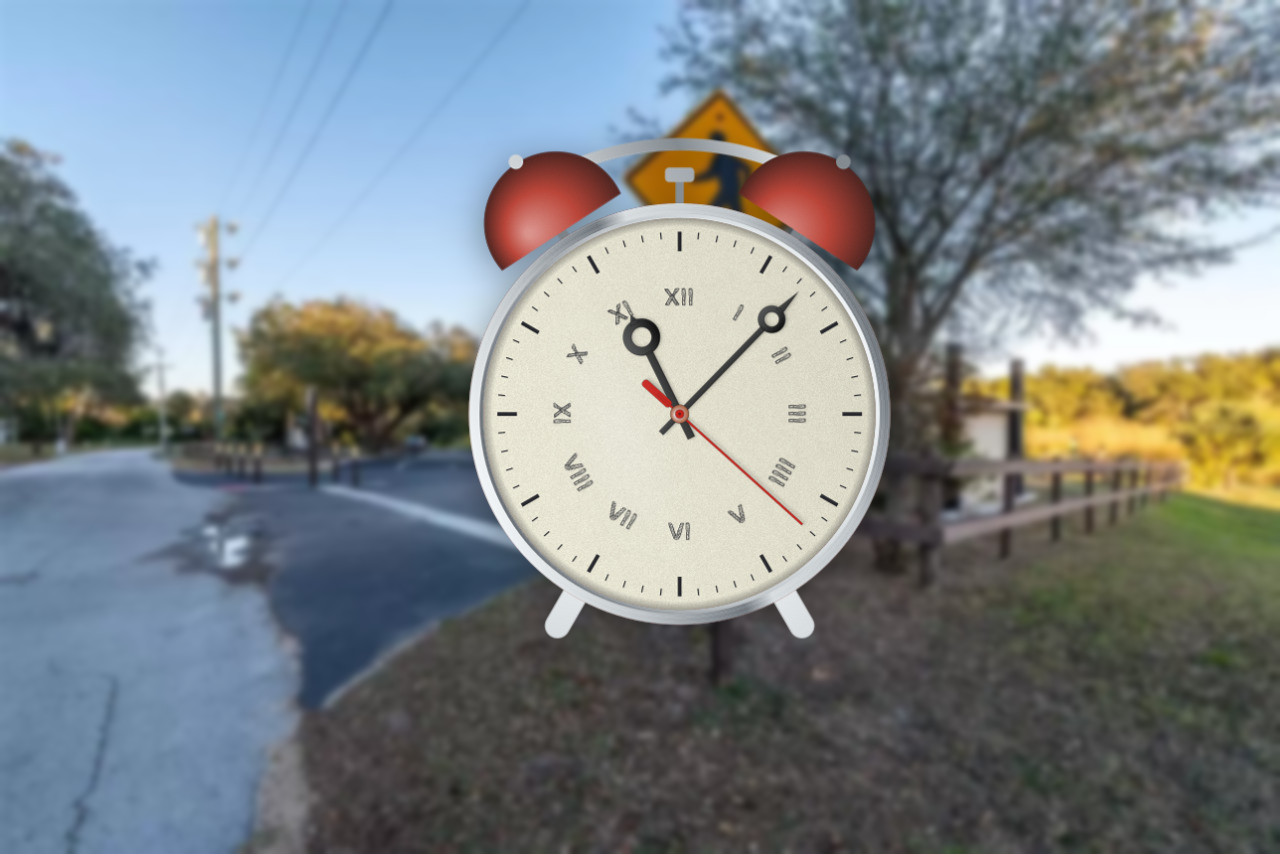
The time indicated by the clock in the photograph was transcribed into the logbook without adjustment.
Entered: 11:07:22
